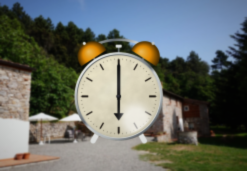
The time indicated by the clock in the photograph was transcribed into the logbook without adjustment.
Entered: 6:00
